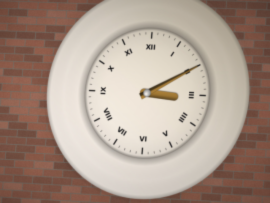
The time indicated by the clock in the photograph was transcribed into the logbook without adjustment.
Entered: 3:10
